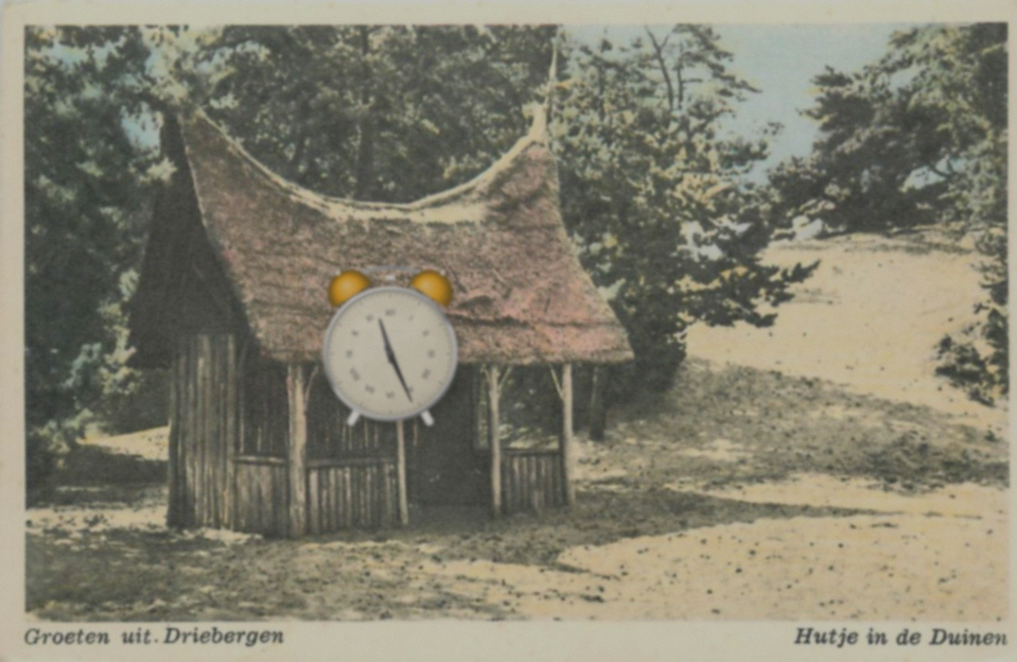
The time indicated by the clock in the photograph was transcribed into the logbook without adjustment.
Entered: 11:26
